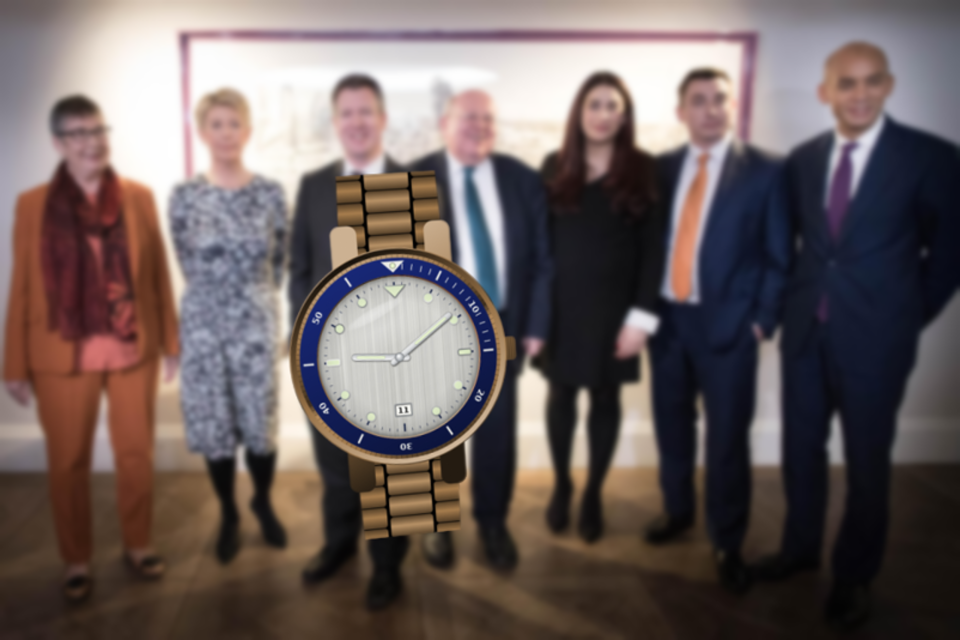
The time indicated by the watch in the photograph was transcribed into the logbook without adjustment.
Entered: 9:09
